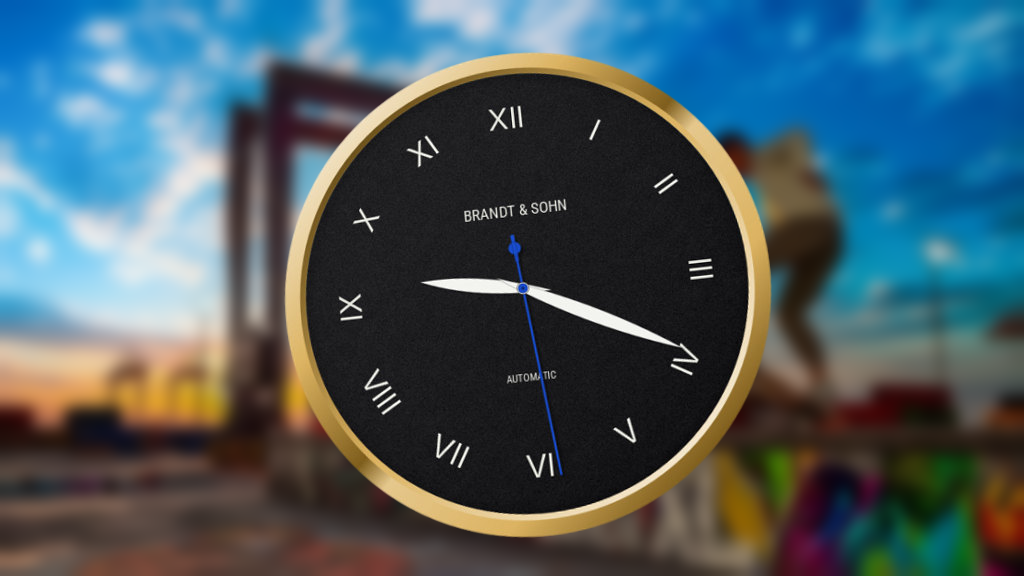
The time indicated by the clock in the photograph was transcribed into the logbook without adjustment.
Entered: 9:19:29
